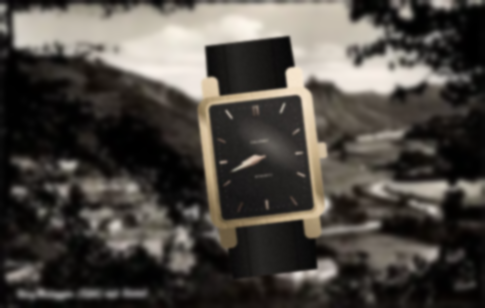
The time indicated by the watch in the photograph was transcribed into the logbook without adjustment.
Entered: 8:42
